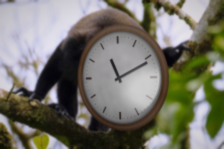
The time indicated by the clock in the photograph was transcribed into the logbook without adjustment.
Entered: 11:11
